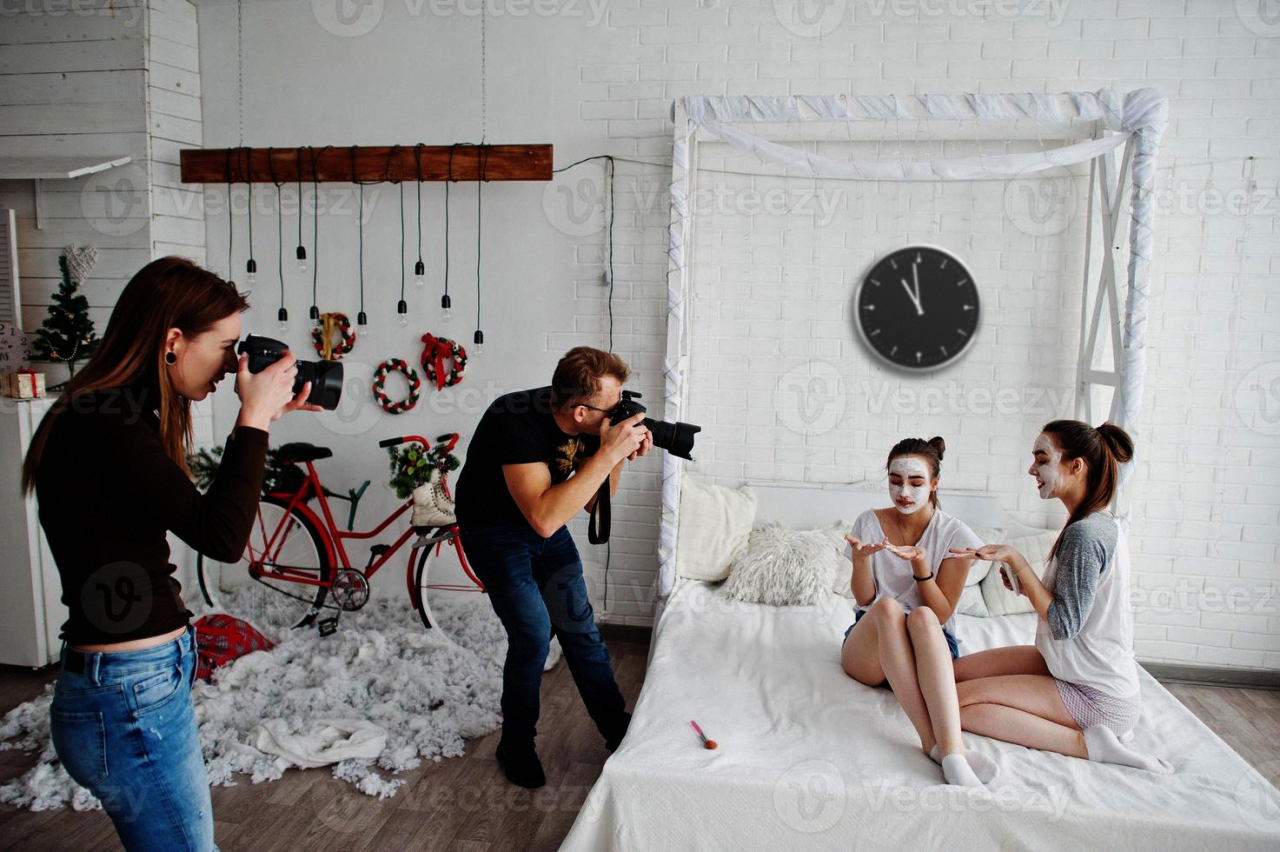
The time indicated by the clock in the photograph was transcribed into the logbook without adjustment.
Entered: 10:59
